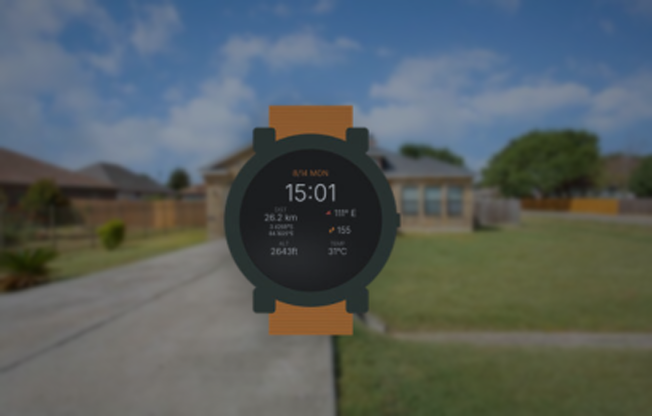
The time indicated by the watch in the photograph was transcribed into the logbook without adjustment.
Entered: 15:01
